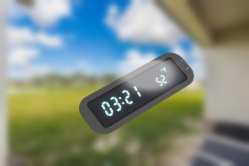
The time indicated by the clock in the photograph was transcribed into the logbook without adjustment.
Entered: 3:21
